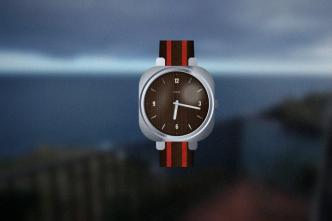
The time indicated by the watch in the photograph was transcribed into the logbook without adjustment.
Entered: 6:17
